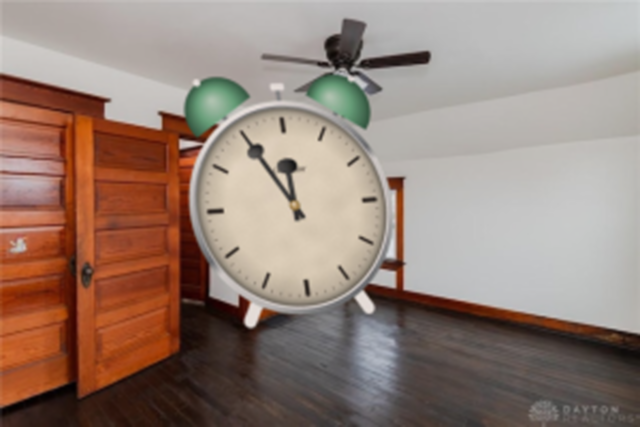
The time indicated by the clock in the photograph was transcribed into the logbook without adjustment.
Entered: 11:55
